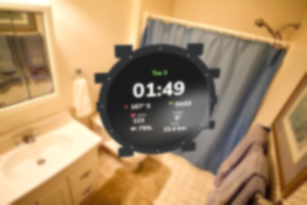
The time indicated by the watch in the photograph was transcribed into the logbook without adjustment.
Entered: 1:49
